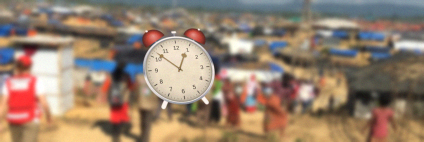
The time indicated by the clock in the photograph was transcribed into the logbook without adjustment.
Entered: 12:52
